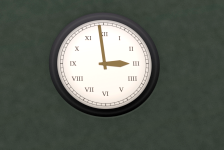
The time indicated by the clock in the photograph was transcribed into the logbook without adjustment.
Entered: 2:59
